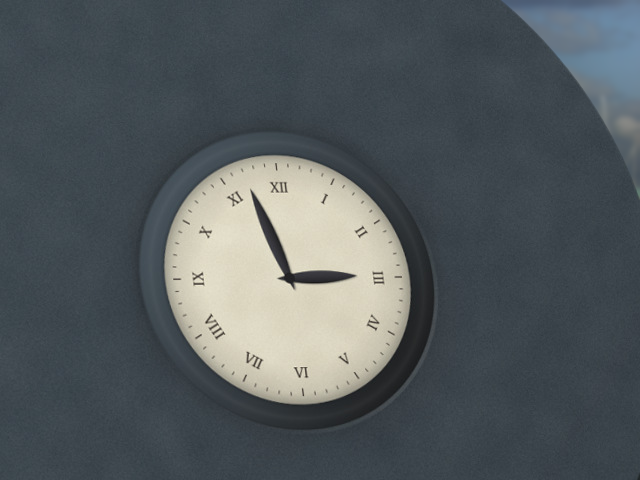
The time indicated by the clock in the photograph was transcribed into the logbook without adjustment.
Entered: 2:57
